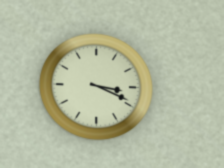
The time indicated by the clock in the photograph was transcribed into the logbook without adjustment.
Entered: 3:19
